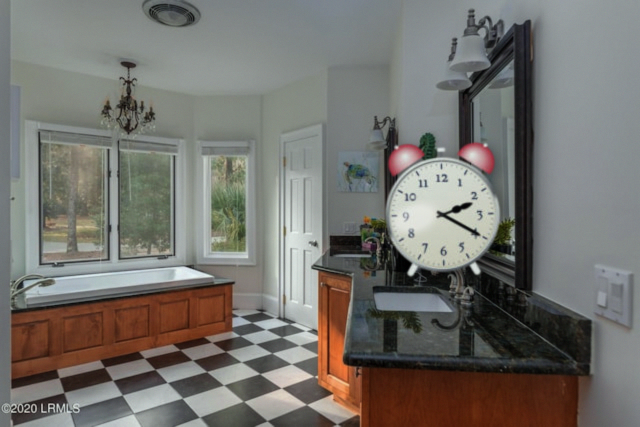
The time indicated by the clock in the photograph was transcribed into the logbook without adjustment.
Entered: 2:20
